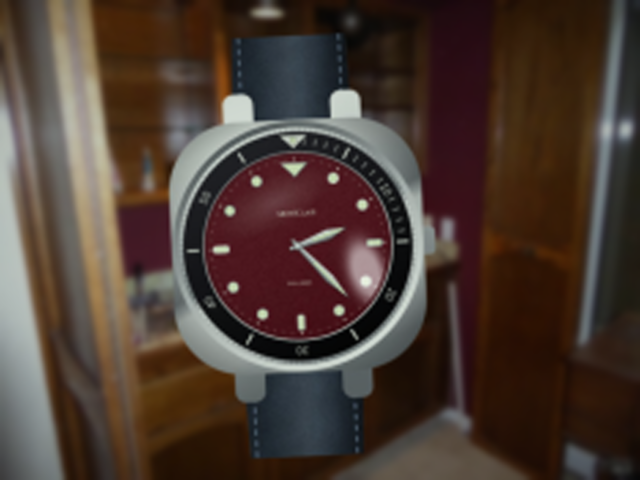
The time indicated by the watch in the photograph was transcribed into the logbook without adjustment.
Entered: 2:23
